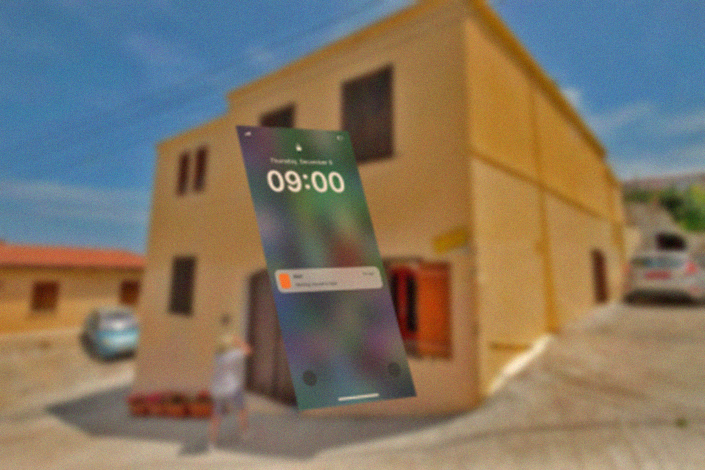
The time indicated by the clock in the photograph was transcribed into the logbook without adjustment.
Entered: 9:00
